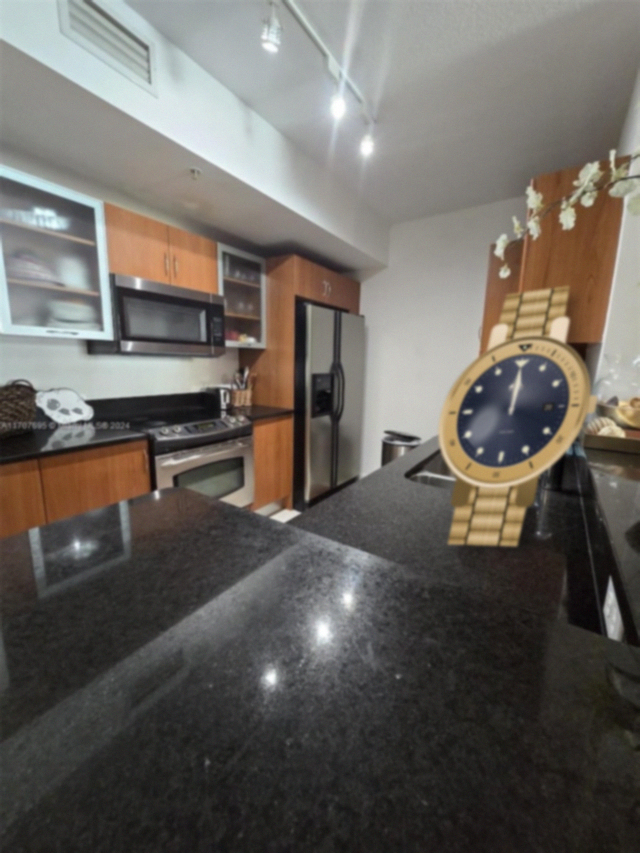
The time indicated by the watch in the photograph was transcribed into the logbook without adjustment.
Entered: 12:00
